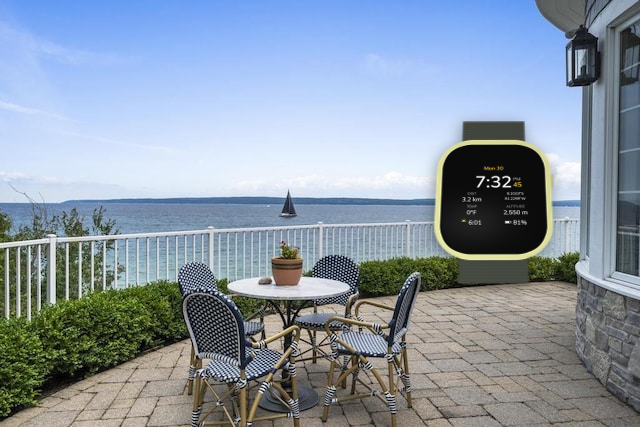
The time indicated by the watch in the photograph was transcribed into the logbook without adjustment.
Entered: 7:32
